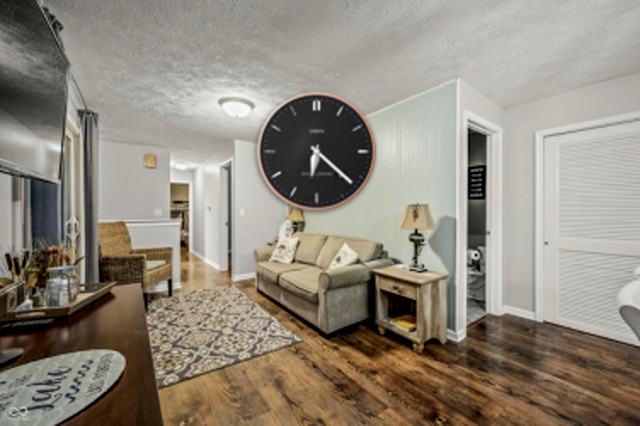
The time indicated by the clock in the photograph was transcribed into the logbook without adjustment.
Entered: 6:22
